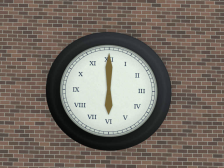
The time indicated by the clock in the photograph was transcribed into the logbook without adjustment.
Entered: 6:00
